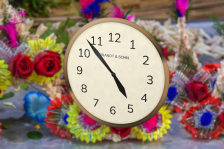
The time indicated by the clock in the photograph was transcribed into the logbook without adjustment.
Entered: 4:53
